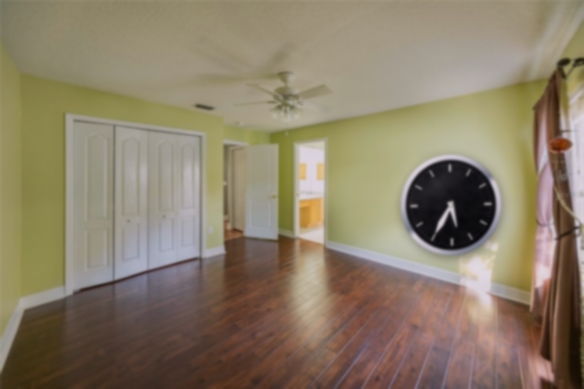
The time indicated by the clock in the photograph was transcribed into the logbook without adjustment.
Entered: 5:35
